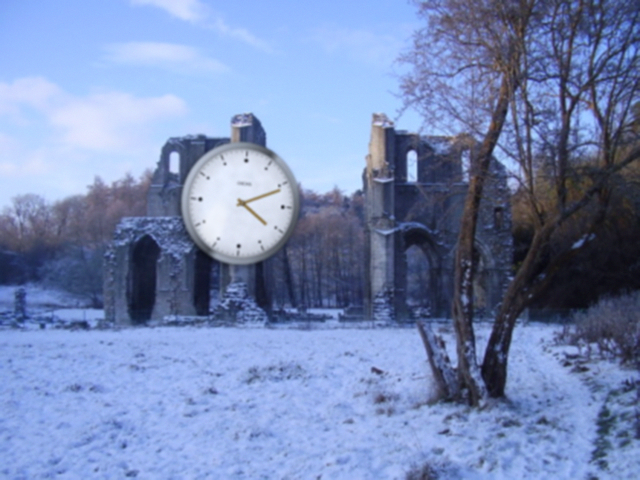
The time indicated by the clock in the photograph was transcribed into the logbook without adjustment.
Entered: 4:11
